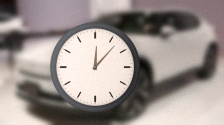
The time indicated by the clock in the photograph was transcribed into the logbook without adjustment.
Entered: 12:07
